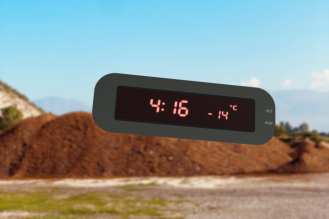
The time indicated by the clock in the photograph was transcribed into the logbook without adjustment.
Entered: 4:16
